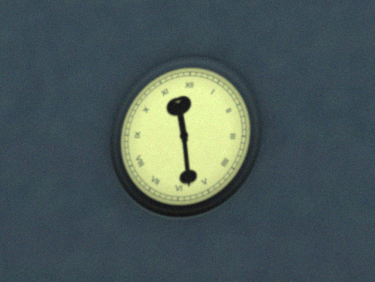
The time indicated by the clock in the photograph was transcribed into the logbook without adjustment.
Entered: 11:28
